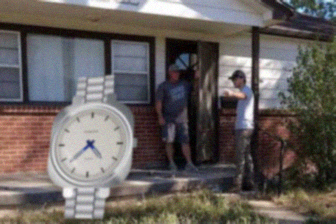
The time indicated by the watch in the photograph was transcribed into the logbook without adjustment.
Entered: 4:38
